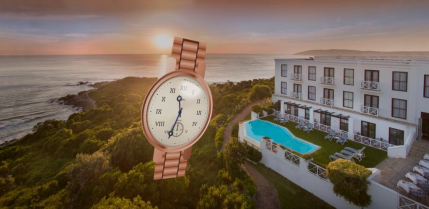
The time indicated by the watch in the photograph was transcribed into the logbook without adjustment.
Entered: 11:33
